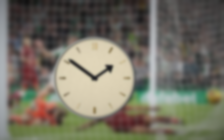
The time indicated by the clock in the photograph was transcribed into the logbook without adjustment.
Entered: 1:51
